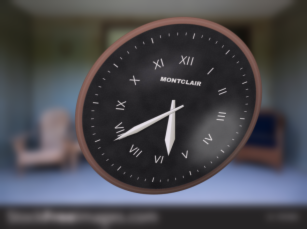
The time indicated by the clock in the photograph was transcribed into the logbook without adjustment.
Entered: 5:39
